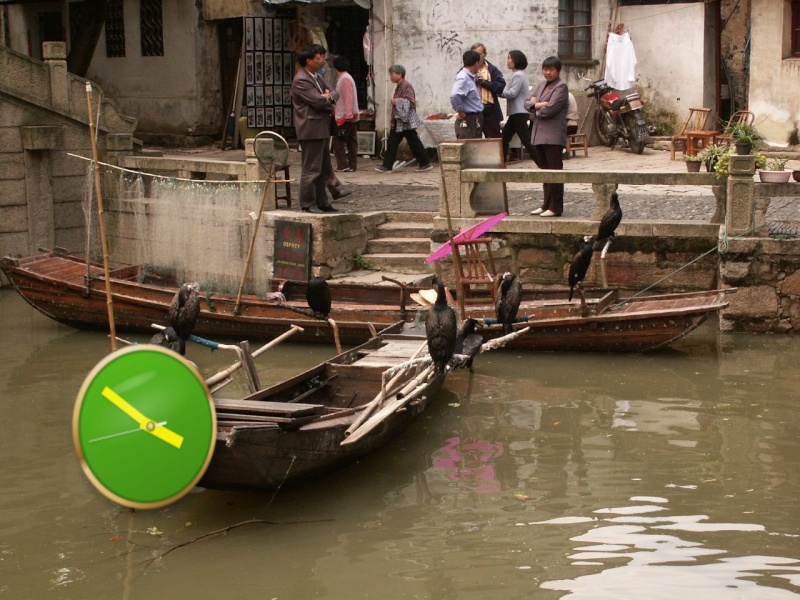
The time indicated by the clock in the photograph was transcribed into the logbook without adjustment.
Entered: 3:50:43
